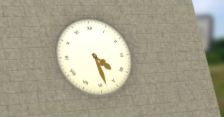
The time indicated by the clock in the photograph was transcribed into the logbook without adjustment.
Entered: 4:28
